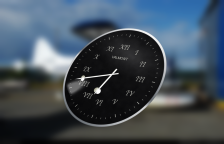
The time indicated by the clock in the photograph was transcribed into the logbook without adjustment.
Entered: 6:42
